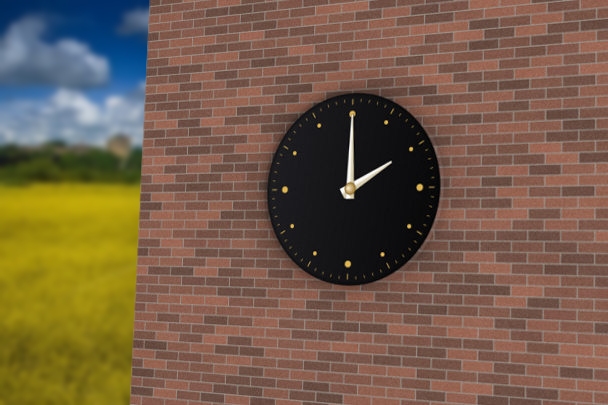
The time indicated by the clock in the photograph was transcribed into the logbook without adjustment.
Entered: 2:00
